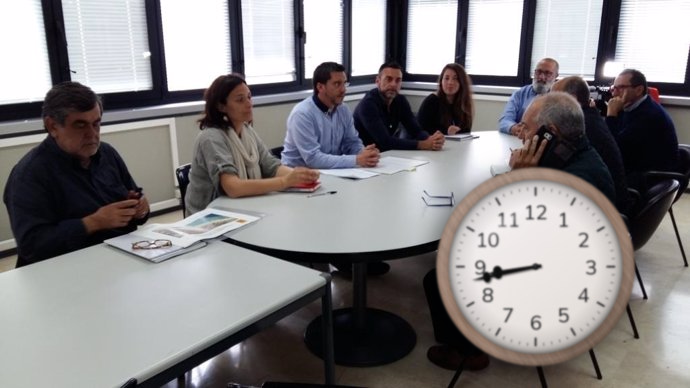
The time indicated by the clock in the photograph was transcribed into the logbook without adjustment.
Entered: 8:43
